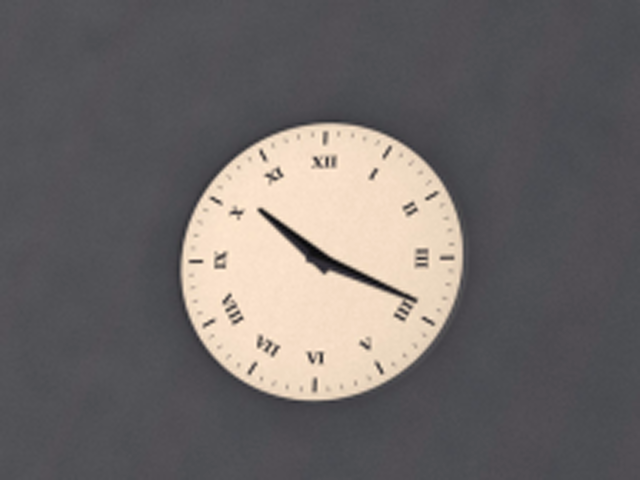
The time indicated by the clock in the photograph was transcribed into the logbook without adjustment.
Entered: 10:19
